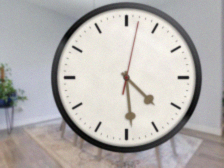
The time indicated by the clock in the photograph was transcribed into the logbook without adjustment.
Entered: 4:29:02
